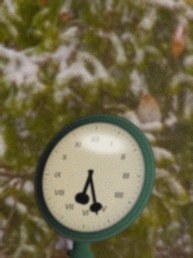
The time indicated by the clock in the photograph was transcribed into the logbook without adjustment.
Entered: 6:27
